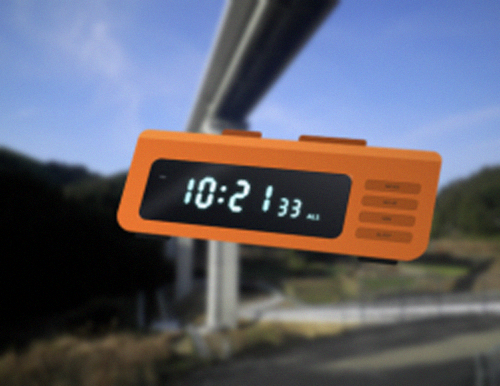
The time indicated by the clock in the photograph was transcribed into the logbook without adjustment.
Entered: 10:21:33
